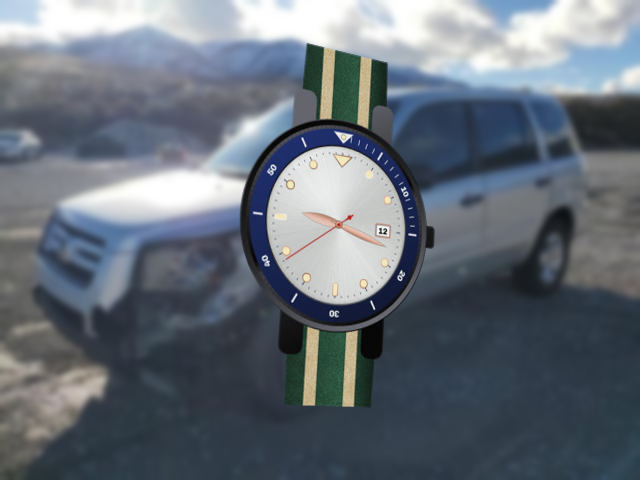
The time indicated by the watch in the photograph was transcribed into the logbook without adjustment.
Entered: 9:17:39
